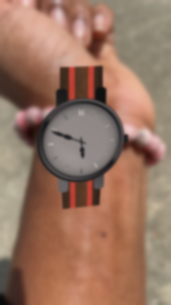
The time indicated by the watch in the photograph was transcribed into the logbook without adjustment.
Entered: 5:49
